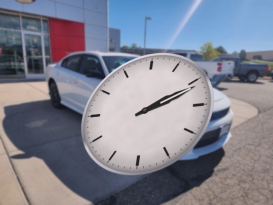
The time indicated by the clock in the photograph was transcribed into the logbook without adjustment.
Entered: 2:11
